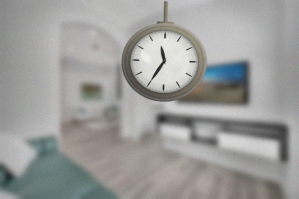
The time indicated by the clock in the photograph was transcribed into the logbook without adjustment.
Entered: 11:35
